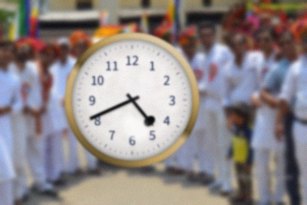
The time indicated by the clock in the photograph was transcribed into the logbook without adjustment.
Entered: 4:41
